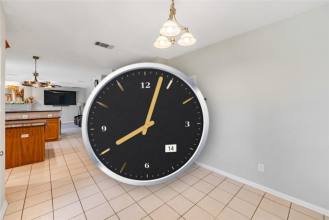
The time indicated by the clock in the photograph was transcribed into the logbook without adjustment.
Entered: 8:03
